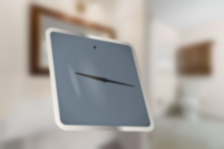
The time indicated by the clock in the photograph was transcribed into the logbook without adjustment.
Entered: 9:16
